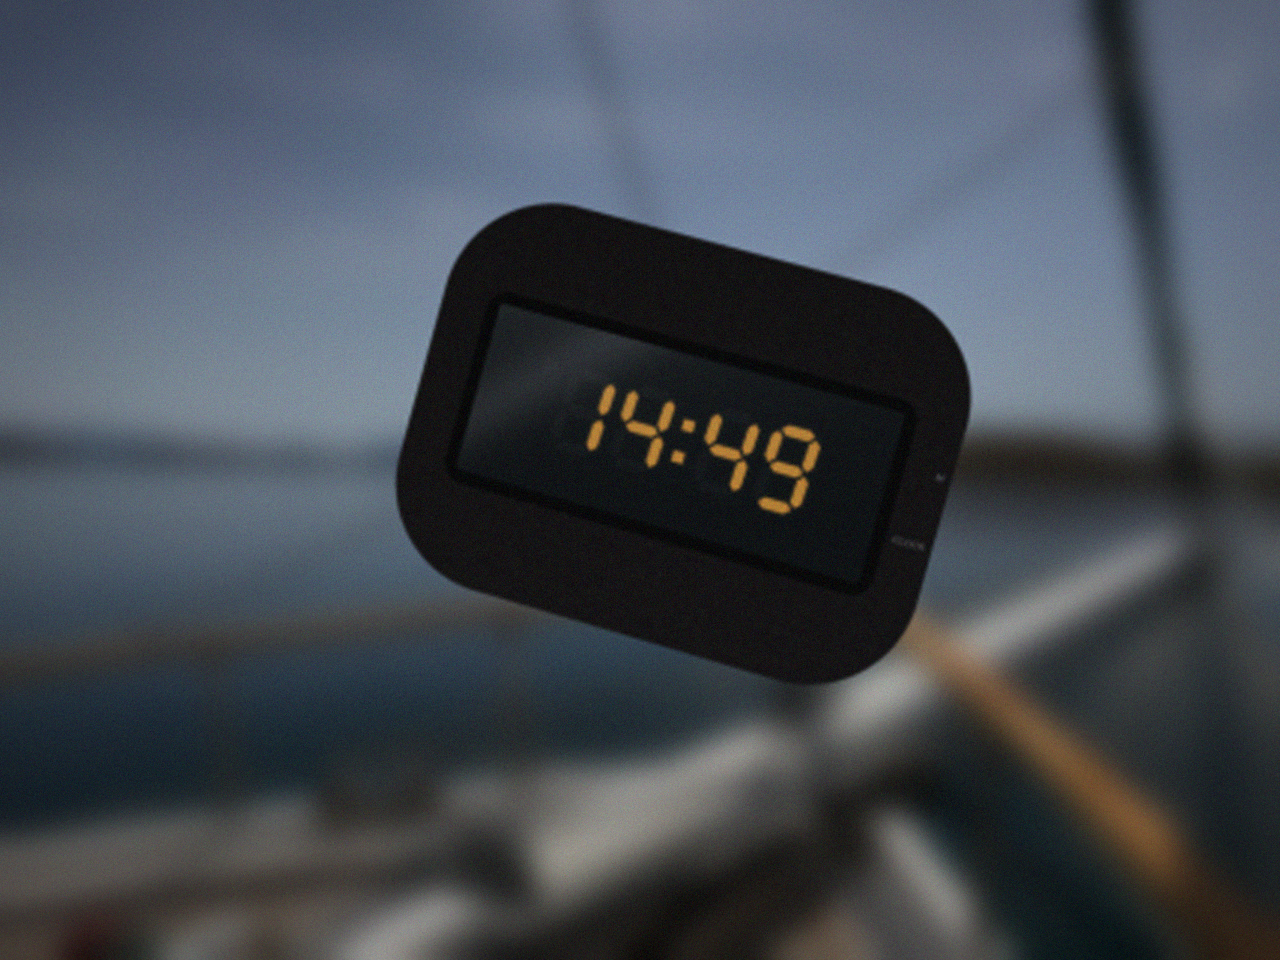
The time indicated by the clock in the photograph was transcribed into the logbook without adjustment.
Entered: 14:49
